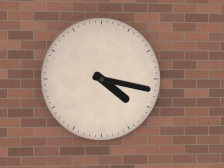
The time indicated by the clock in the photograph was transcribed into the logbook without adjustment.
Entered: 4:17
